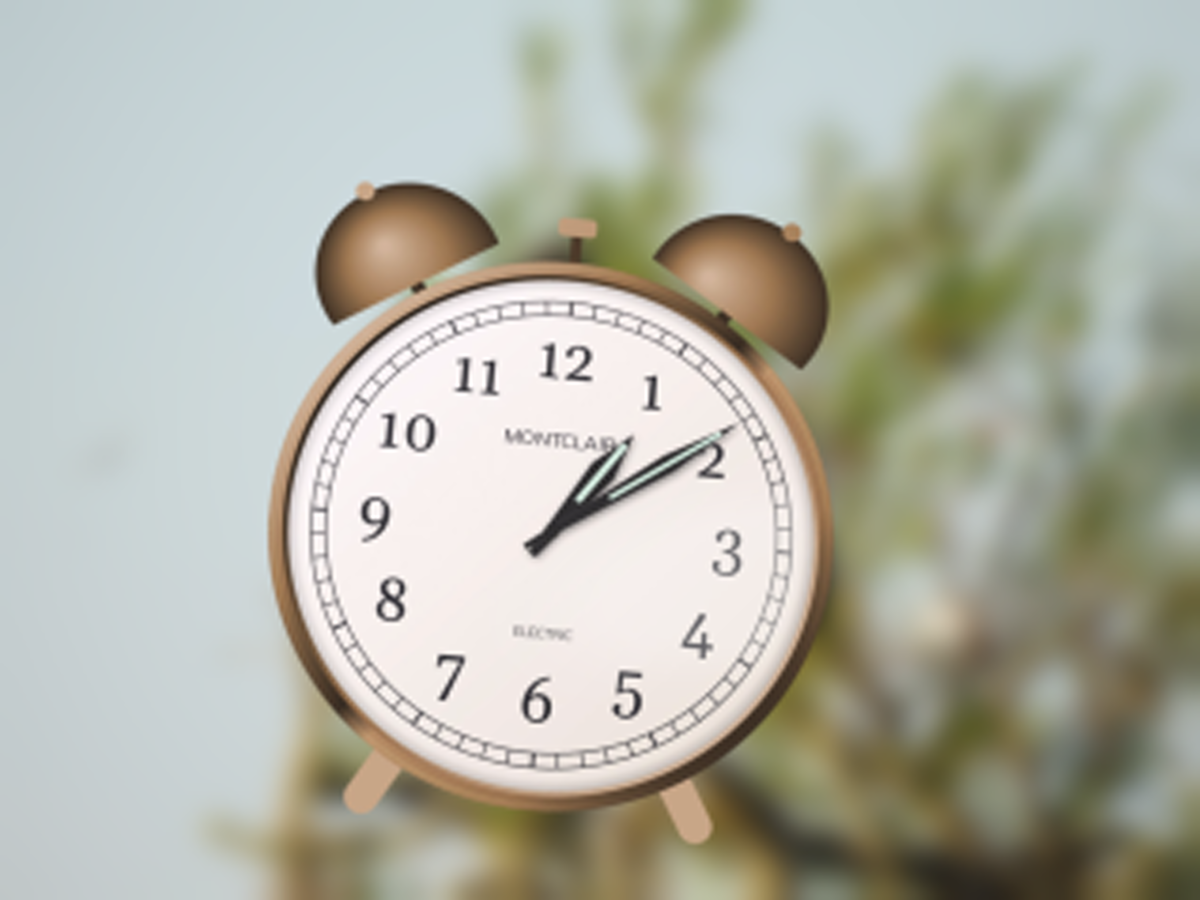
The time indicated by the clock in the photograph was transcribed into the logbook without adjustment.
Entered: 1:09
